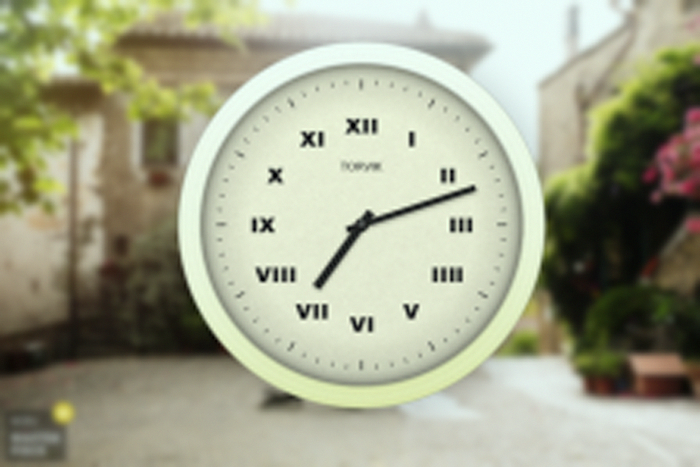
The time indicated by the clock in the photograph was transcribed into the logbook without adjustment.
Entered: 7:12
